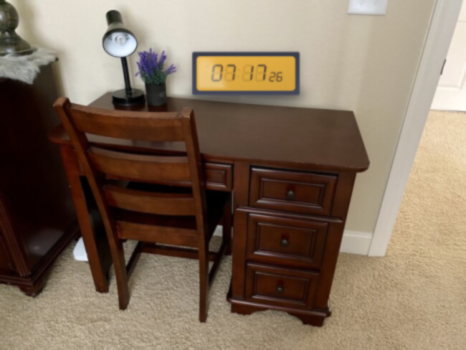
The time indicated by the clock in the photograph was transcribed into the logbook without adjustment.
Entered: 7:17
